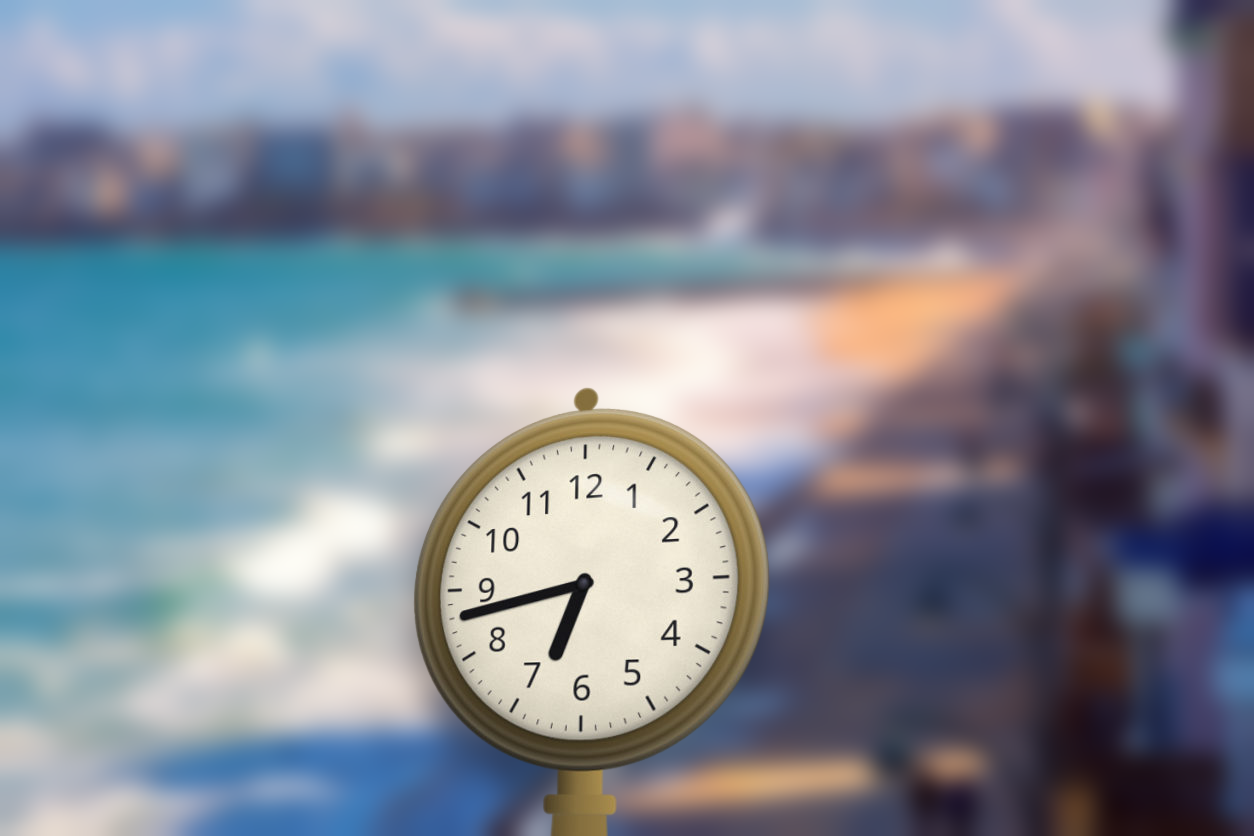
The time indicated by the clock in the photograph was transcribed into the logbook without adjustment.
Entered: 6:43
